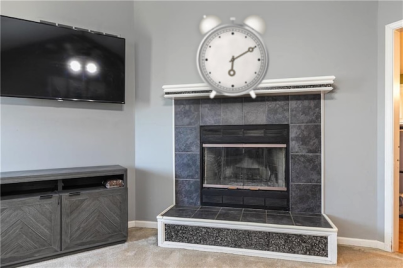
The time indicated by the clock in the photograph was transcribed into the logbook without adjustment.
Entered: 6:10
